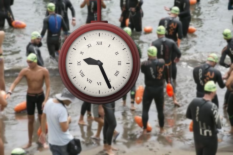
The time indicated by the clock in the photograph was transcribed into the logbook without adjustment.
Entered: 9:26
